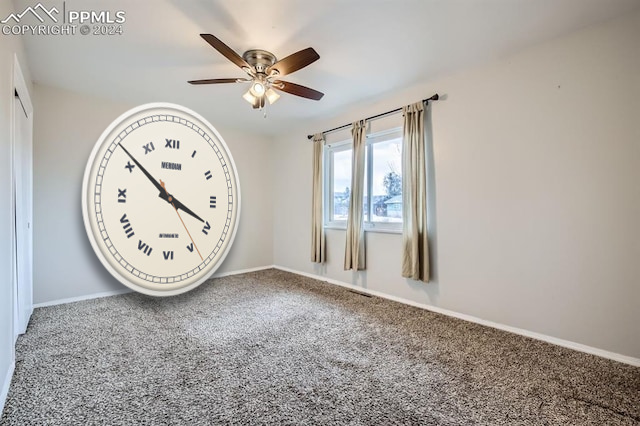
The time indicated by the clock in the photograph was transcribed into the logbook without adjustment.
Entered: 3:51:24
